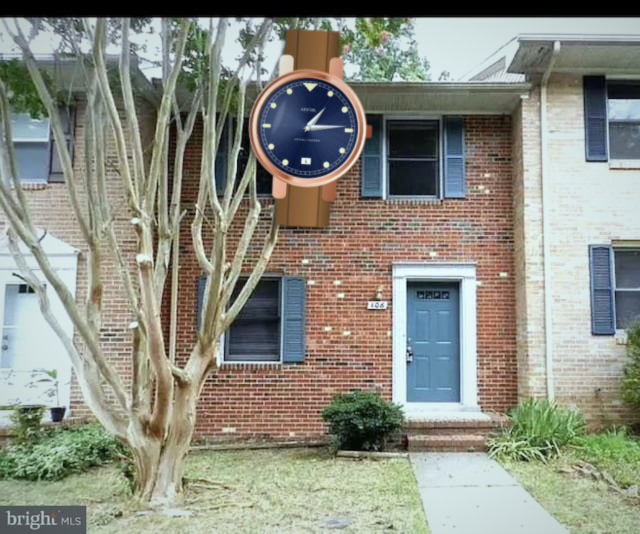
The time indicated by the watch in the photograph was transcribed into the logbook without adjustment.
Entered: 1:14
